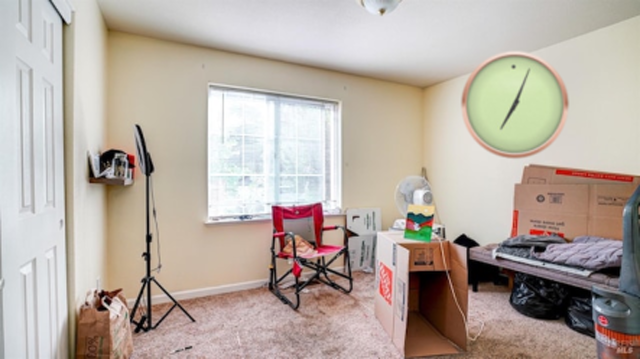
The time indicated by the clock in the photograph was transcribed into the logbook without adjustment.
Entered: 7:04
